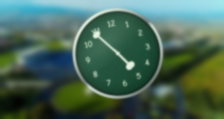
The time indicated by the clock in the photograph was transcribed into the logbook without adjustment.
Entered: 4:54
